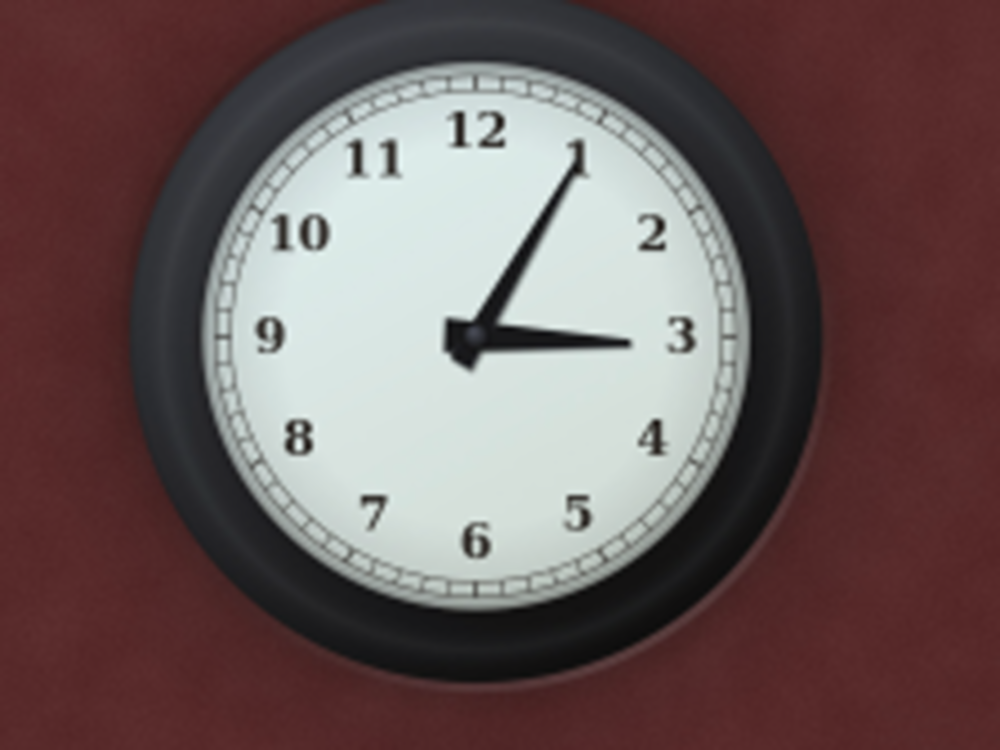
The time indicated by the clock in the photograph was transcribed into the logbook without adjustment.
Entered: 3:05
